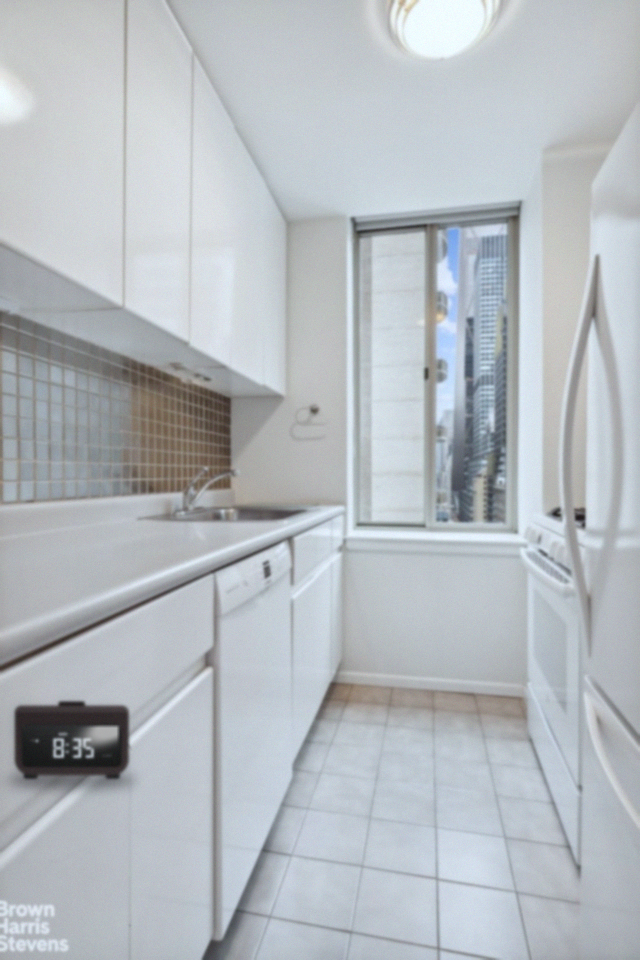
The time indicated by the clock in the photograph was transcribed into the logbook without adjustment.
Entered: 8:35
